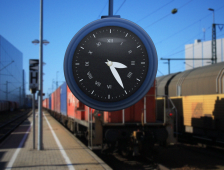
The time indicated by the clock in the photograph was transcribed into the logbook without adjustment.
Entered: 3:25
